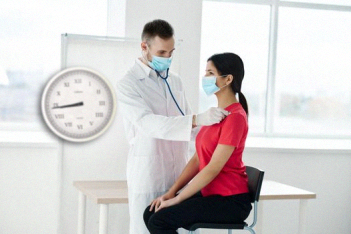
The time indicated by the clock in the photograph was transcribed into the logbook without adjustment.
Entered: 8:44
